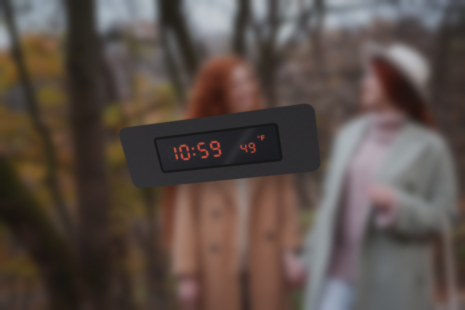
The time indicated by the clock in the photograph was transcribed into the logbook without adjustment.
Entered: 10:59
